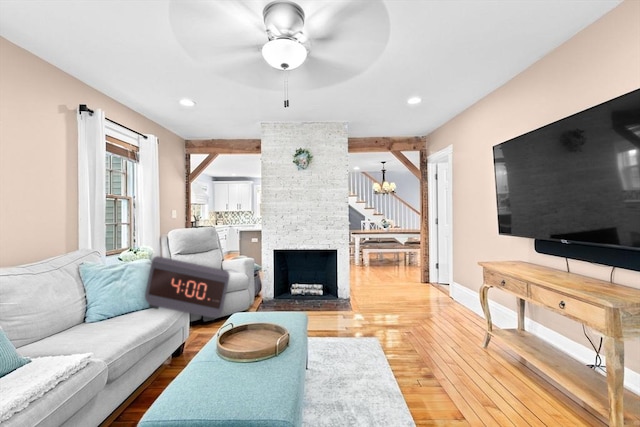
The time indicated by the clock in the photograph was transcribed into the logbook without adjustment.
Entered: 4:00
